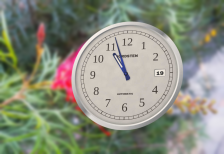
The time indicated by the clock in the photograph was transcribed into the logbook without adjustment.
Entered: 10:57
